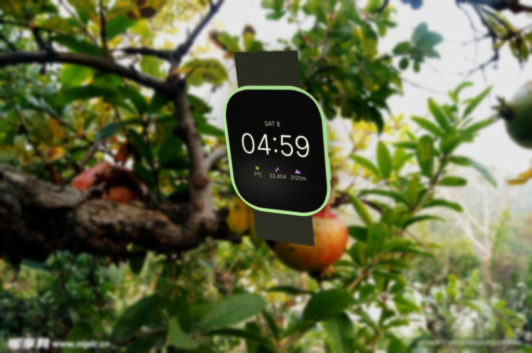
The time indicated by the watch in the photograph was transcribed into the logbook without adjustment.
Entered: 4:59
